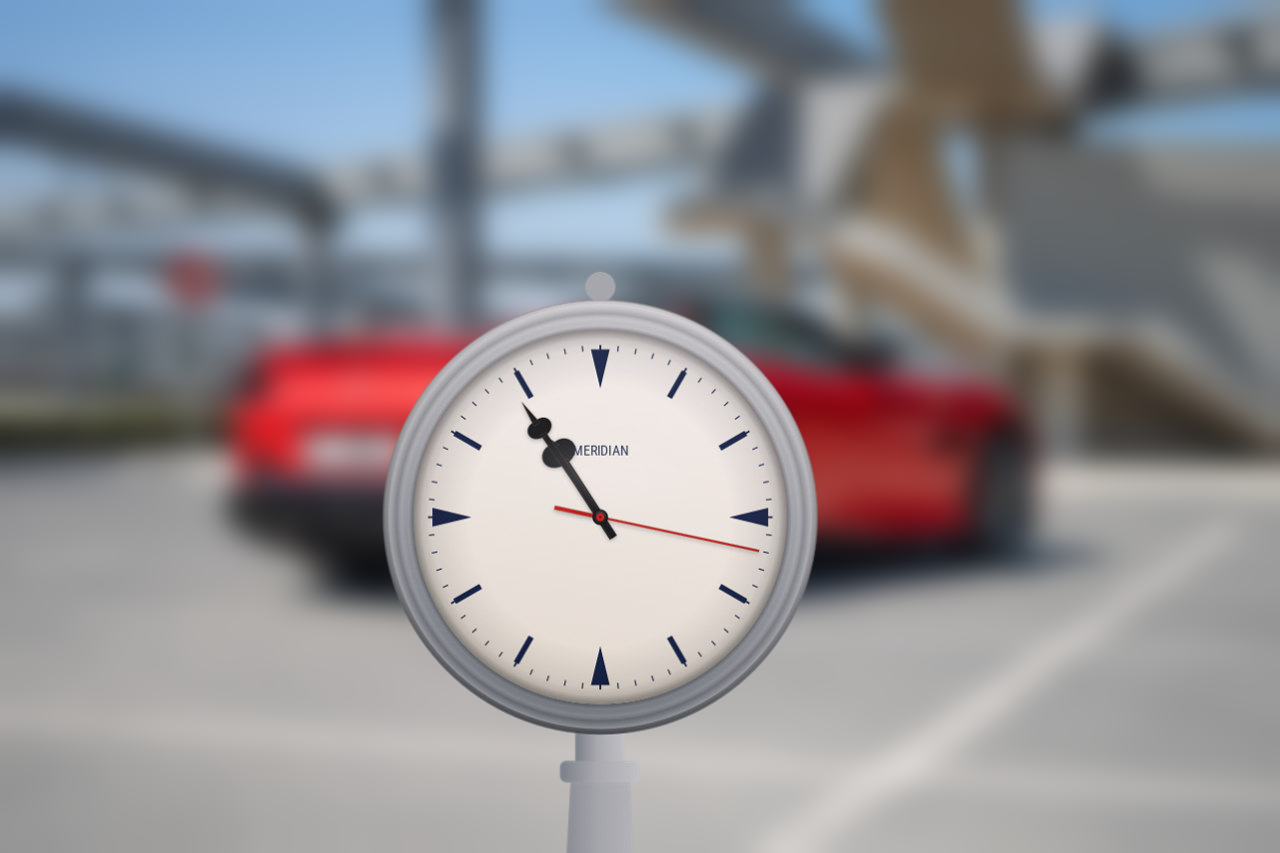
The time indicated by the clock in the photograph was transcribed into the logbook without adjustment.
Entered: 10:54:17
